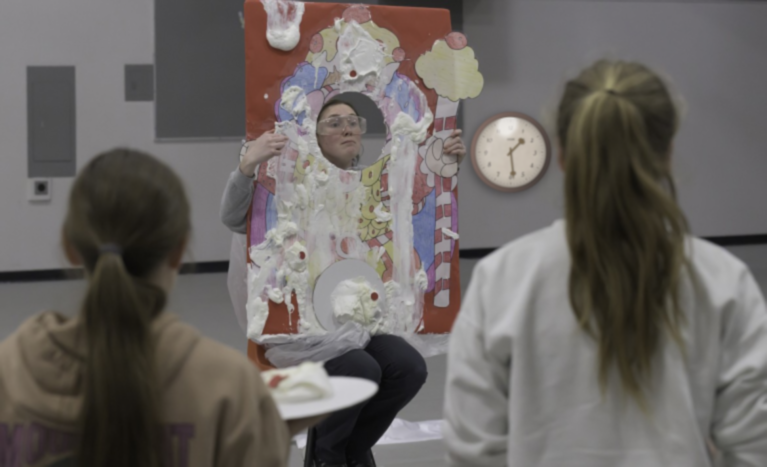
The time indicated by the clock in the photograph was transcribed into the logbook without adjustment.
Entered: 1:29
